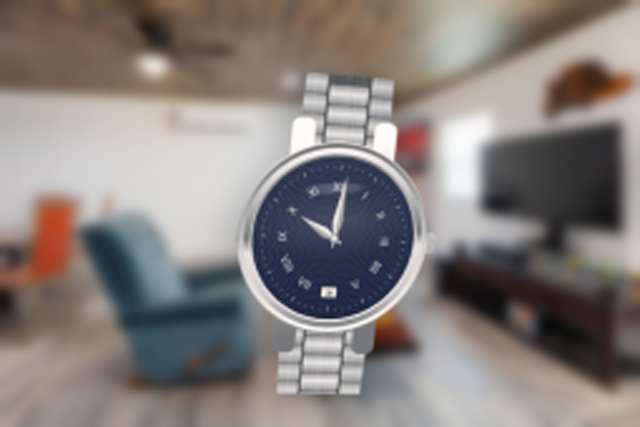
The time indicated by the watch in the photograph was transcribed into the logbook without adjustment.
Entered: 10:01
